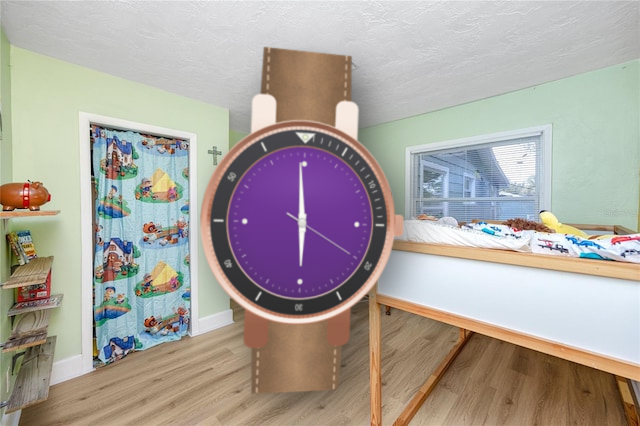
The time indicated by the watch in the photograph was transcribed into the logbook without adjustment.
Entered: 5:59:20
